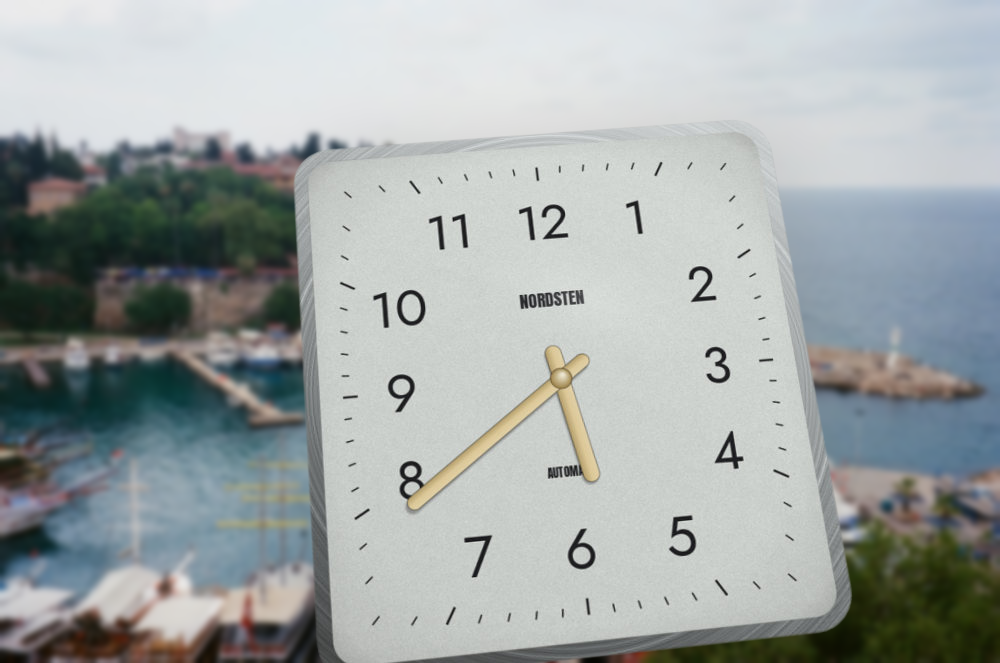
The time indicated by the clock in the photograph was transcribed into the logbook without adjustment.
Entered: 5:39
